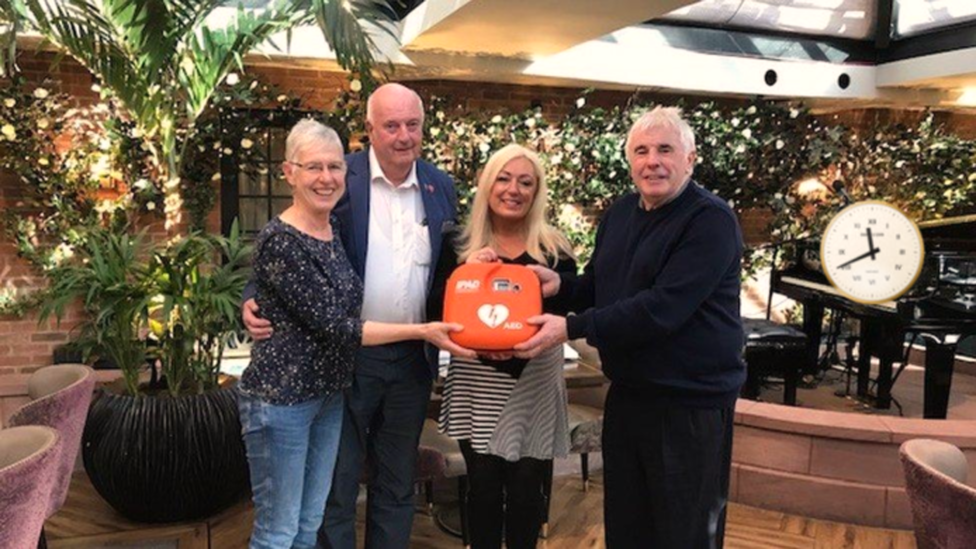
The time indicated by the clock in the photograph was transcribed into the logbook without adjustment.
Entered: 11:41
